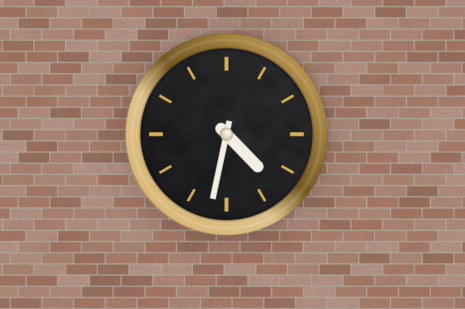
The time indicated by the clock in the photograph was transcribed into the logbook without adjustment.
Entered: 4:32
